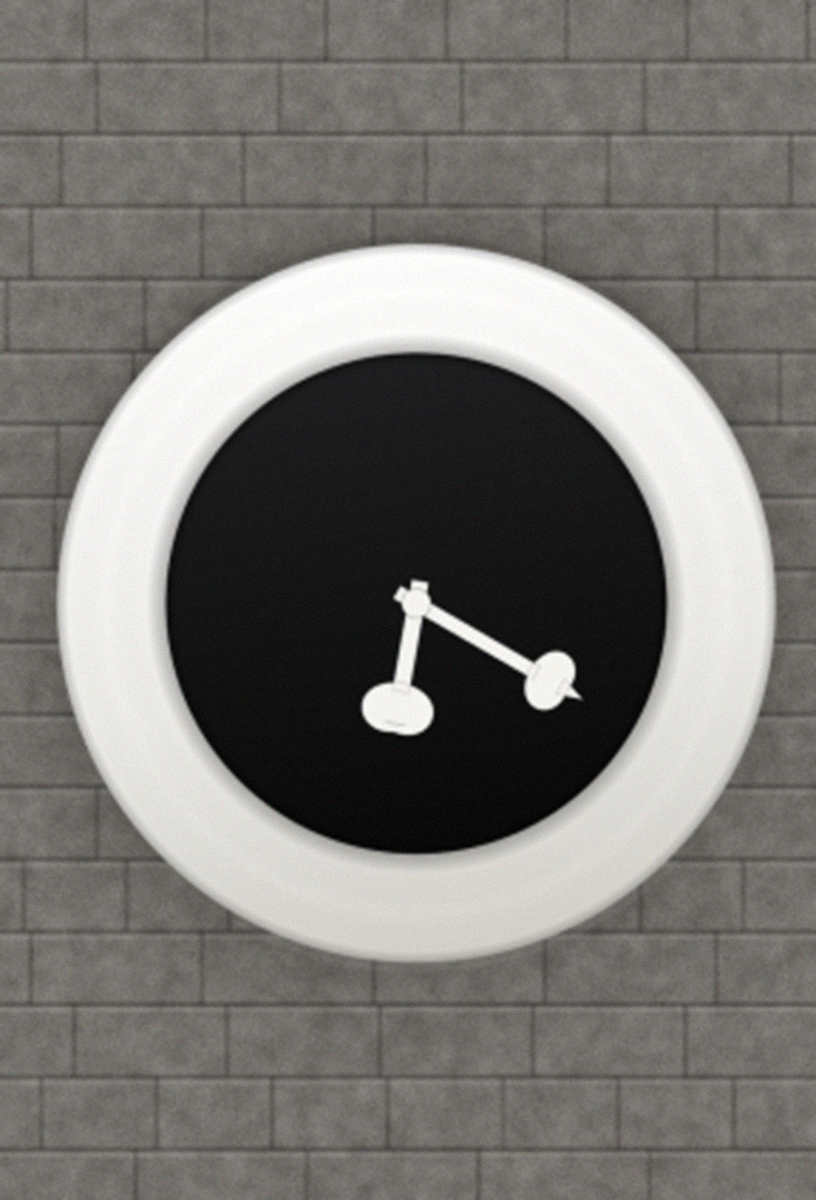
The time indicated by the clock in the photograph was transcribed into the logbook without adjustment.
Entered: 6:20
